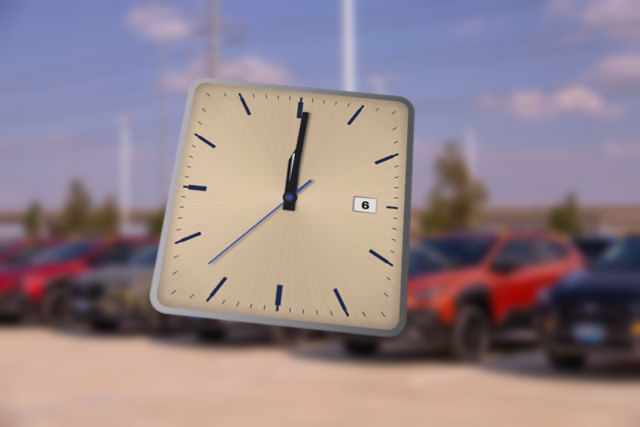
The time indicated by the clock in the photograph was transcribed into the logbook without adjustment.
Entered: 12:00:37
